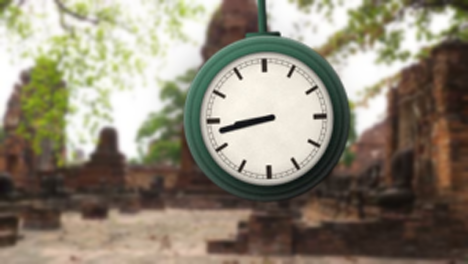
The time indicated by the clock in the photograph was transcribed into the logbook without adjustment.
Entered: 8:43
